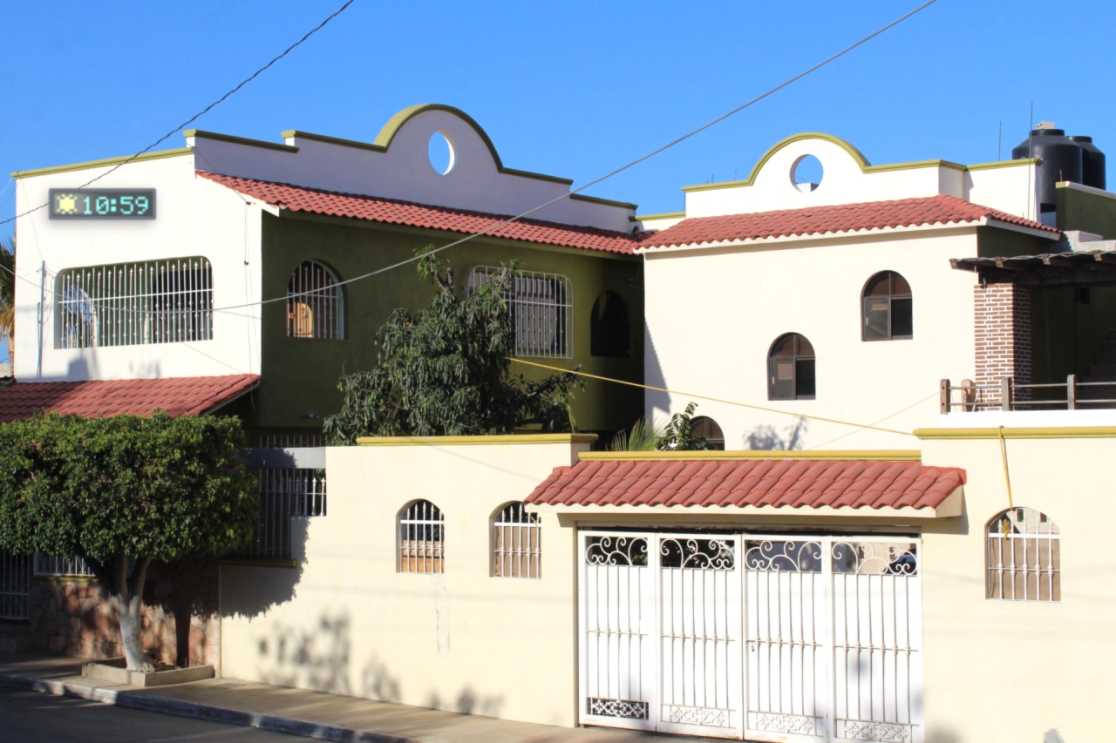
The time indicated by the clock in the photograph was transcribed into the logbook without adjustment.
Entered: 10:59
